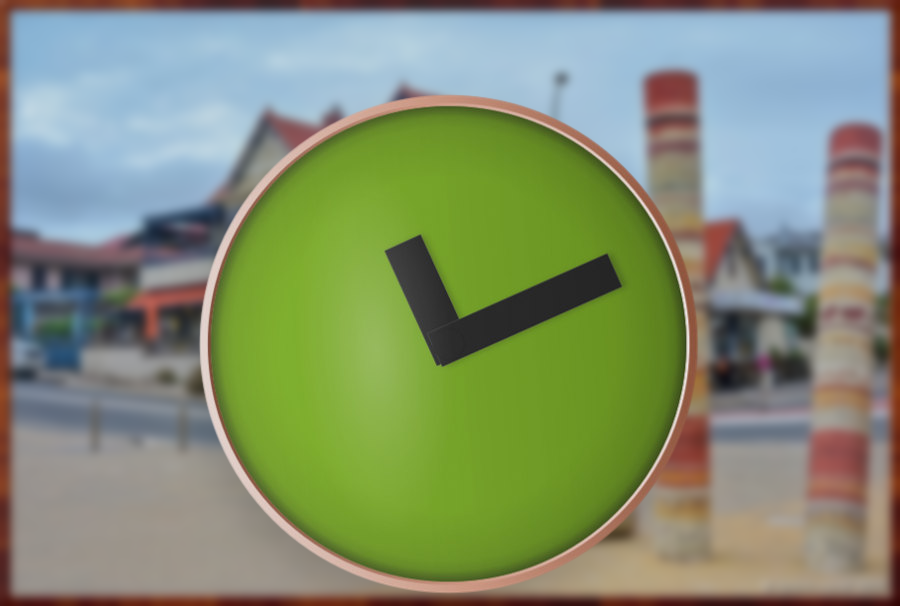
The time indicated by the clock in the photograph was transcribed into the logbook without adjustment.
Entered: 11:11
